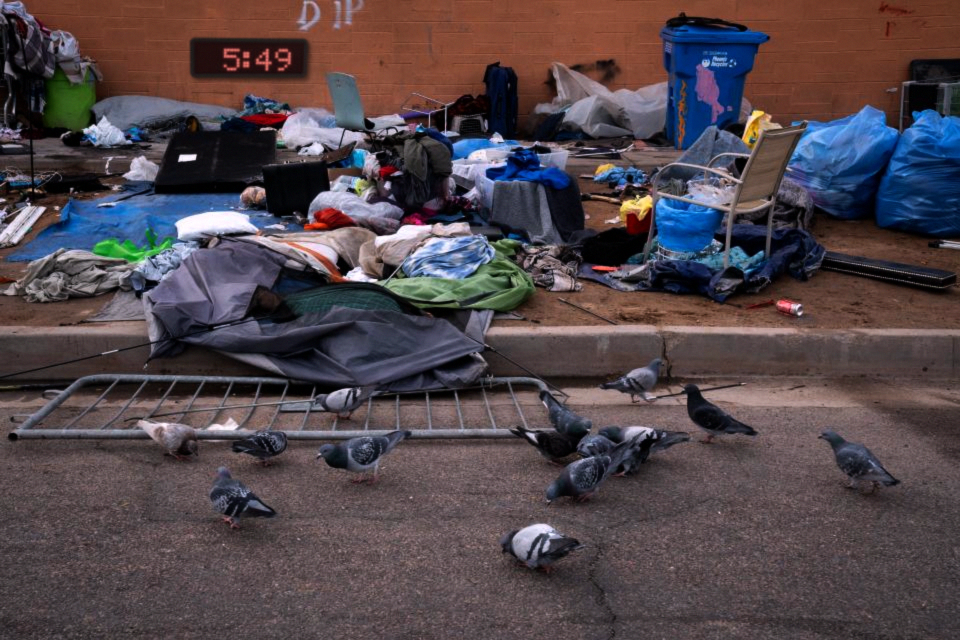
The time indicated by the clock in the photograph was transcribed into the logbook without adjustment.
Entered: 5:49
